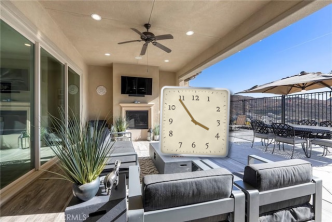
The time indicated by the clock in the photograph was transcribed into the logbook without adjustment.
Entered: 3:54
